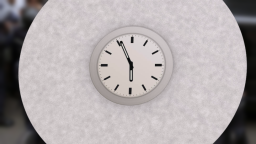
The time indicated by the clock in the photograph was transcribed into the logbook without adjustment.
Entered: 5:56
